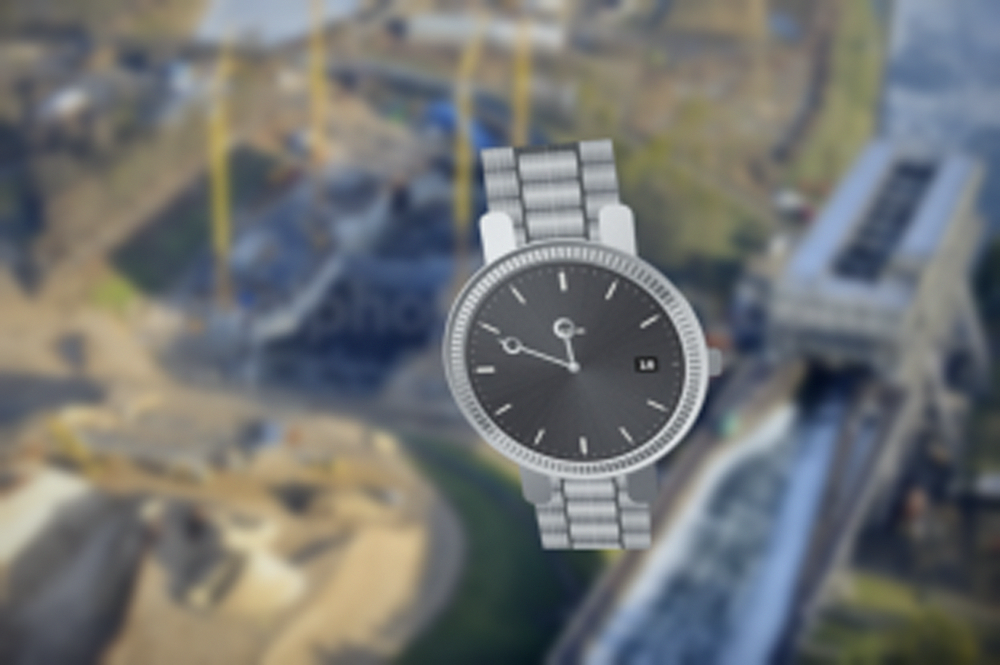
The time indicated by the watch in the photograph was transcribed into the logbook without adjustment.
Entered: 11:49
